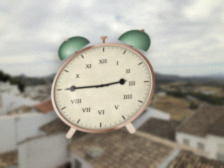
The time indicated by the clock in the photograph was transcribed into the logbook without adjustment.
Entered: 2:45
